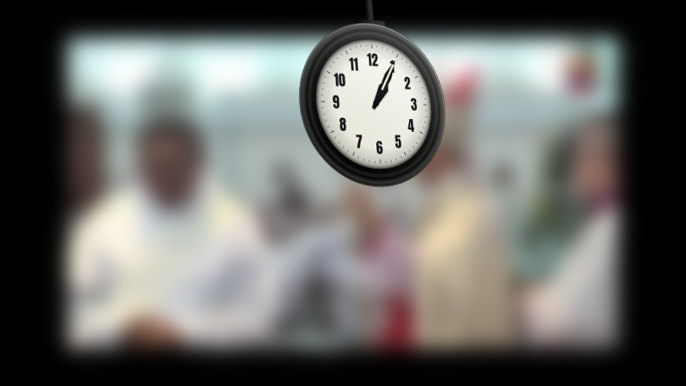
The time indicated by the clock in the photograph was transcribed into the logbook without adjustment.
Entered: 1:05
